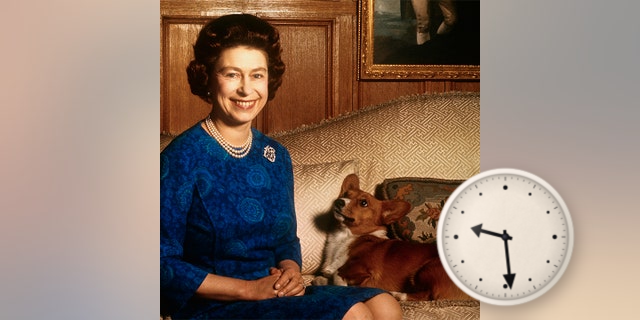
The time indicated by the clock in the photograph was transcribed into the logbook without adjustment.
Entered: 9:29
